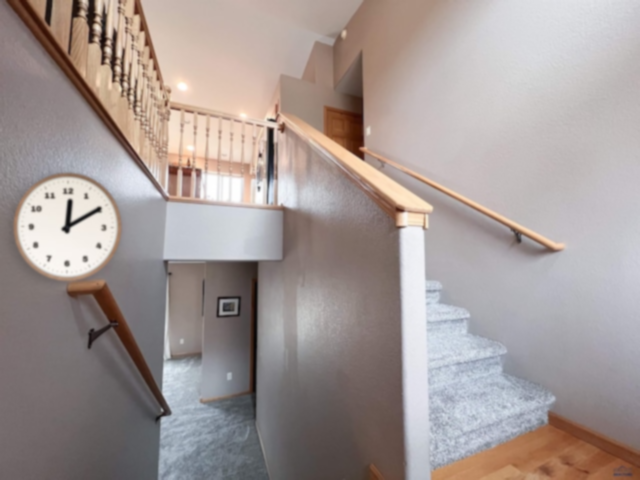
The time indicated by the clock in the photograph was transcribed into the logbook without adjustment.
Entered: 12:10
